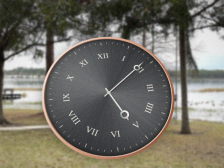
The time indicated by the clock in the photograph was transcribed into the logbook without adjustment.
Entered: 5:09
